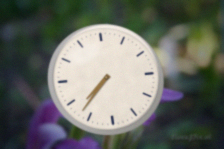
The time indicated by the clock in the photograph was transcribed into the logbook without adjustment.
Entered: 7:37
